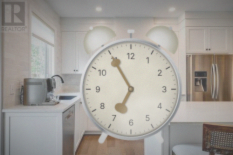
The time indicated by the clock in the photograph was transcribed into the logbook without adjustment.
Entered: 6:55
